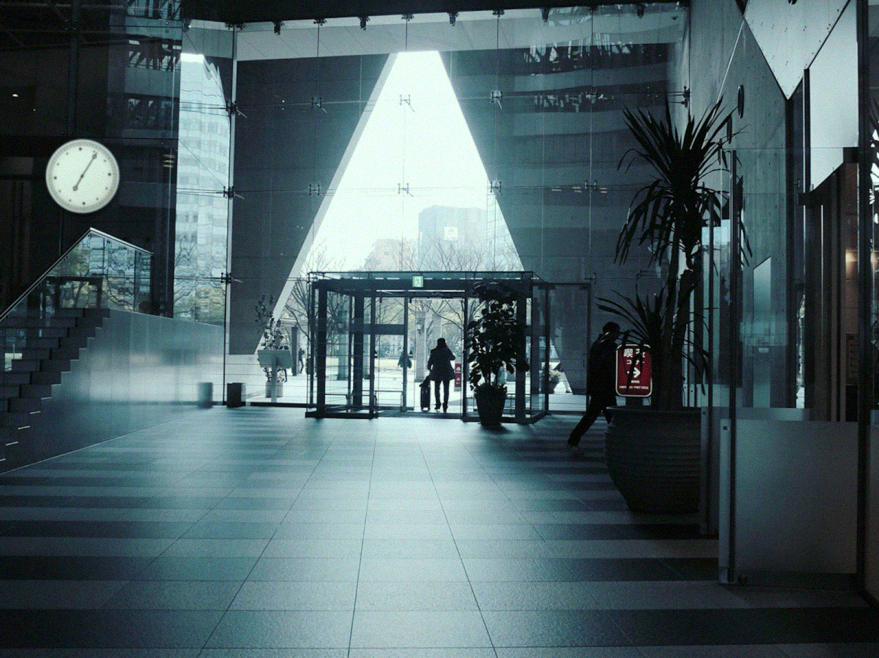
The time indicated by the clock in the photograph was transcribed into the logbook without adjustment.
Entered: 7:06
